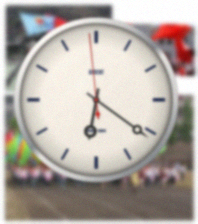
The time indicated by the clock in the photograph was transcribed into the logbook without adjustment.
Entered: 6:20:59
